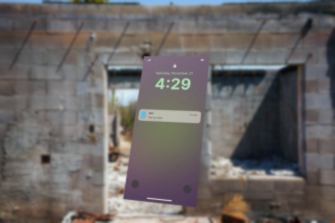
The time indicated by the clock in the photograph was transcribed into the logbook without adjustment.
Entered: 4:29
